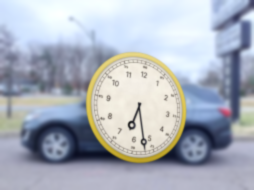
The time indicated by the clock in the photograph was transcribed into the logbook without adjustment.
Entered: 6:27
